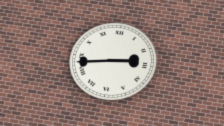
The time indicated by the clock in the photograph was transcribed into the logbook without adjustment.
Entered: 2:43
